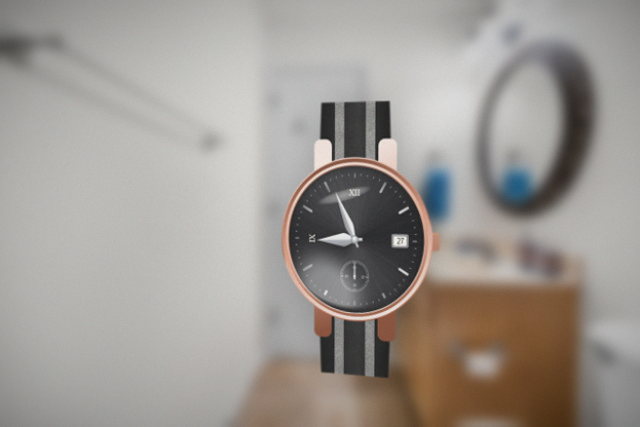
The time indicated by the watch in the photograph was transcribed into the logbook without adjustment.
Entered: 8:56
